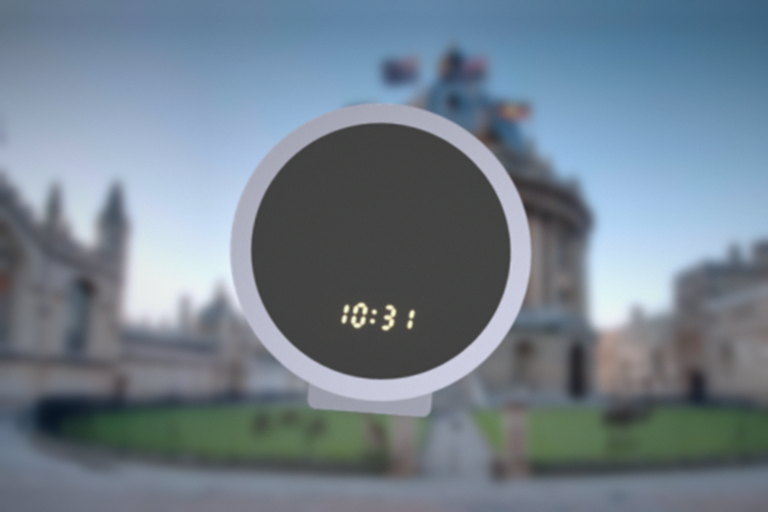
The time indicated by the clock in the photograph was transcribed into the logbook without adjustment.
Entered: 10:31
